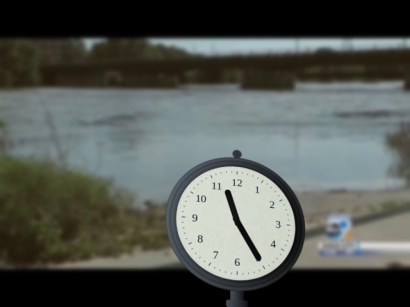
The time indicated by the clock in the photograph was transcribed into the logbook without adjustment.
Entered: 11:25
